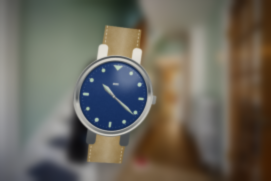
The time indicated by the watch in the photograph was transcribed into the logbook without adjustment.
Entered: 10:21
